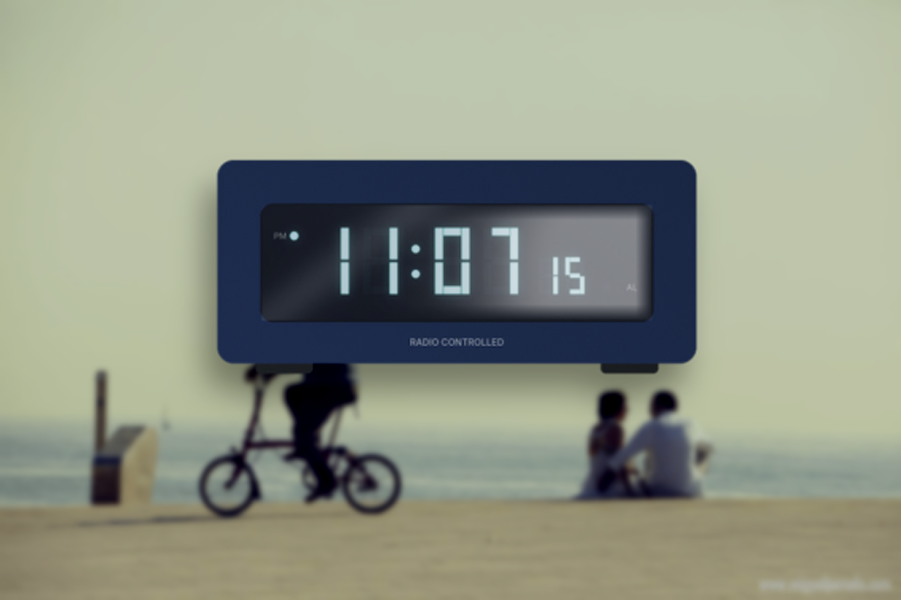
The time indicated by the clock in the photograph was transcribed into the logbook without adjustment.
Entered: 11:07:15
